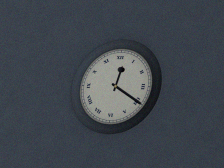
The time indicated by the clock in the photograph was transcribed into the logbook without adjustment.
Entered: 12:20
